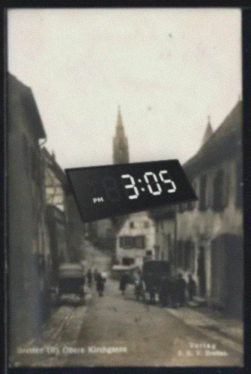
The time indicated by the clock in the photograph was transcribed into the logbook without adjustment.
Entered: 3:05
